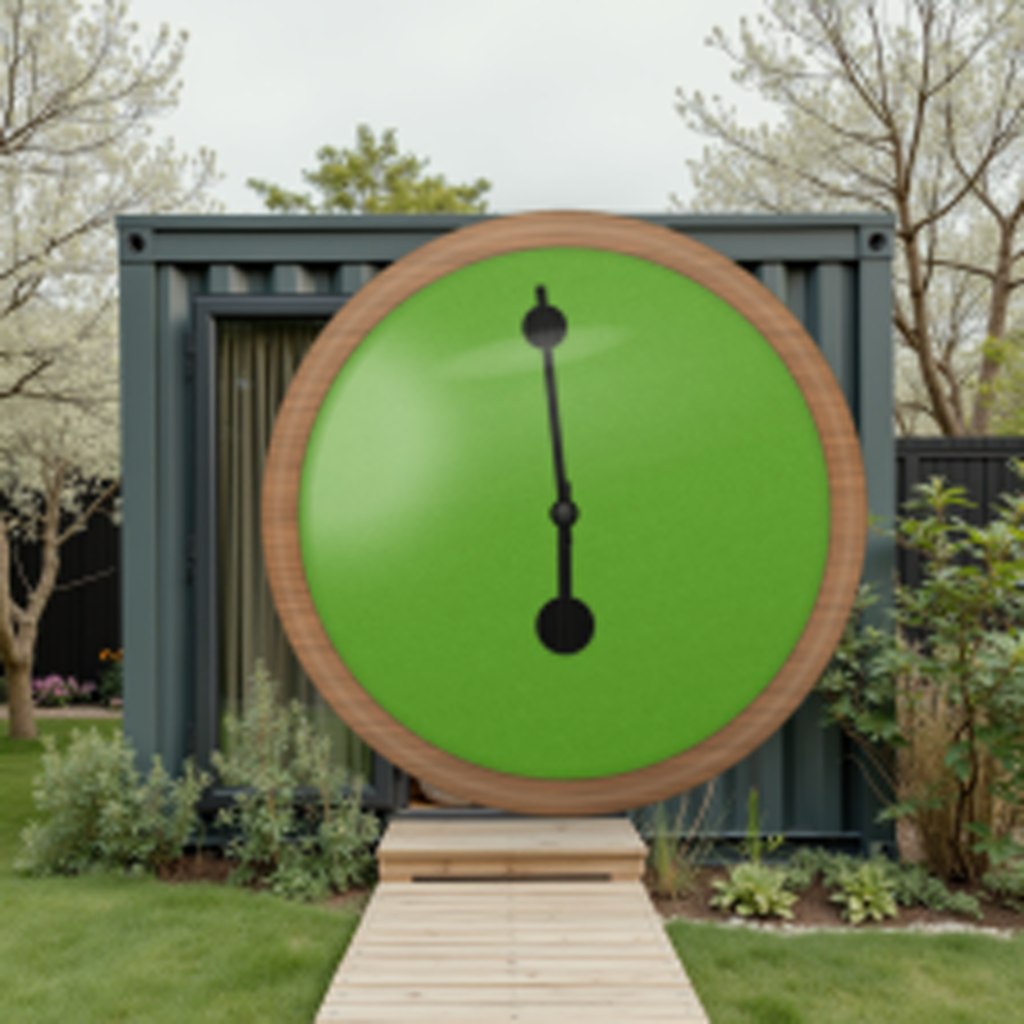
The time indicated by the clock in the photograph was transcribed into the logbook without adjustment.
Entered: 5:59
